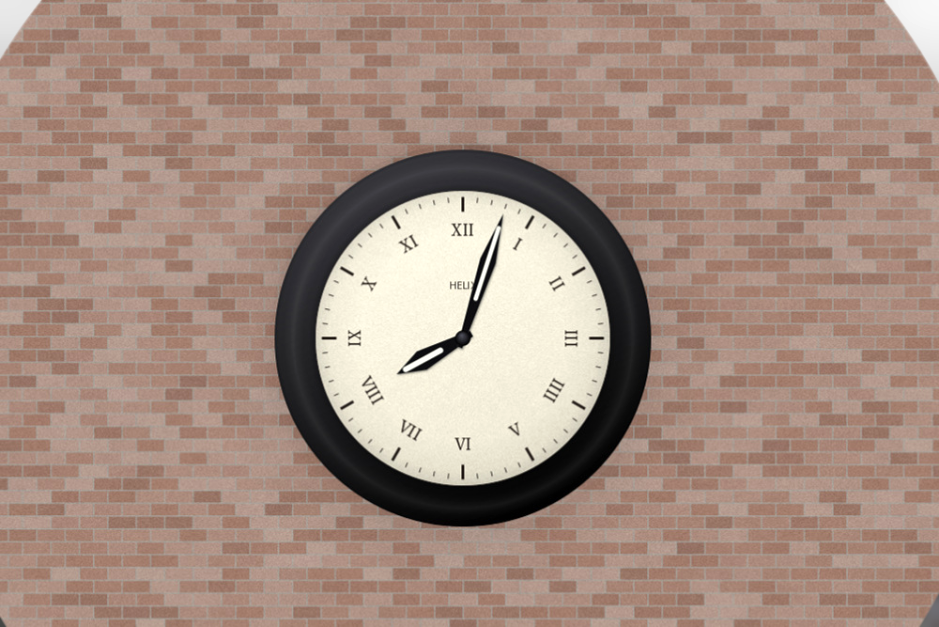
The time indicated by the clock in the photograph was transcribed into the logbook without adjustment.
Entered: 8:03
